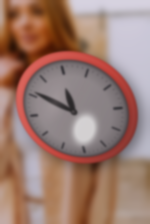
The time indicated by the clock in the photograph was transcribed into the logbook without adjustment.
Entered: 11:51
